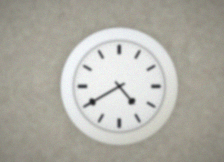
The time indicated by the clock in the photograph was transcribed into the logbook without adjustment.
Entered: 4:40
